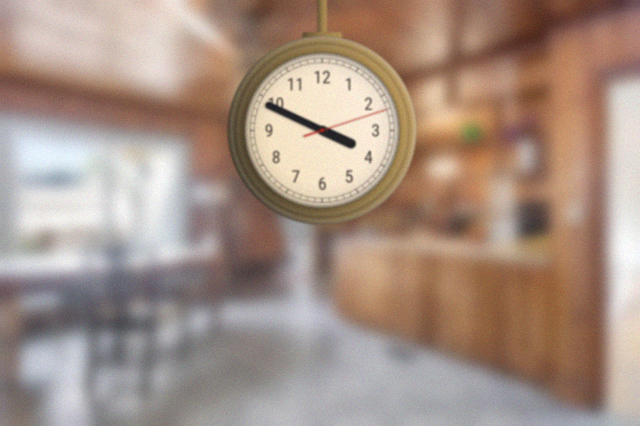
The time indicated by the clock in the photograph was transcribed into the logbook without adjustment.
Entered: 3:49:12
